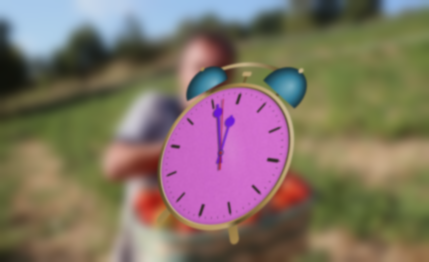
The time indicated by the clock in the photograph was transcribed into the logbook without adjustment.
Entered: 11:55:57
